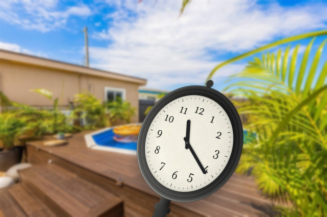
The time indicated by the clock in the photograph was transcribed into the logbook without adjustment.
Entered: 11:21
